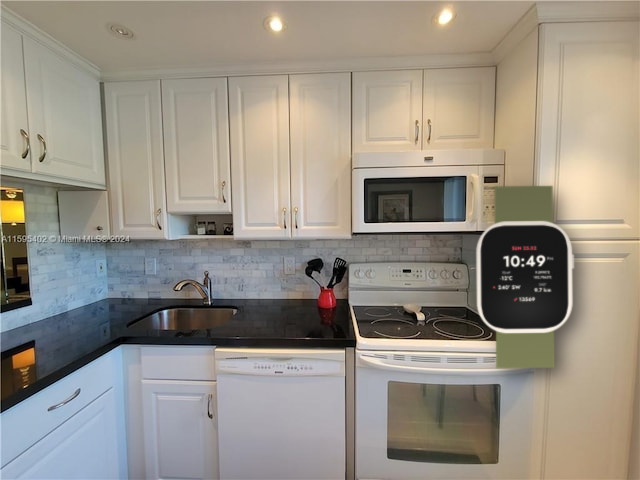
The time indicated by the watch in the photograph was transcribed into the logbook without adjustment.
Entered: 10:49
